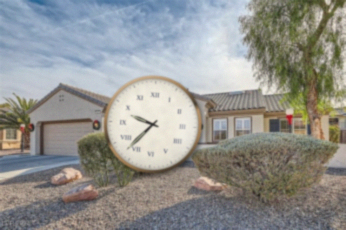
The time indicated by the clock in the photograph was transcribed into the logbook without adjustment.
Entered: 9:37
